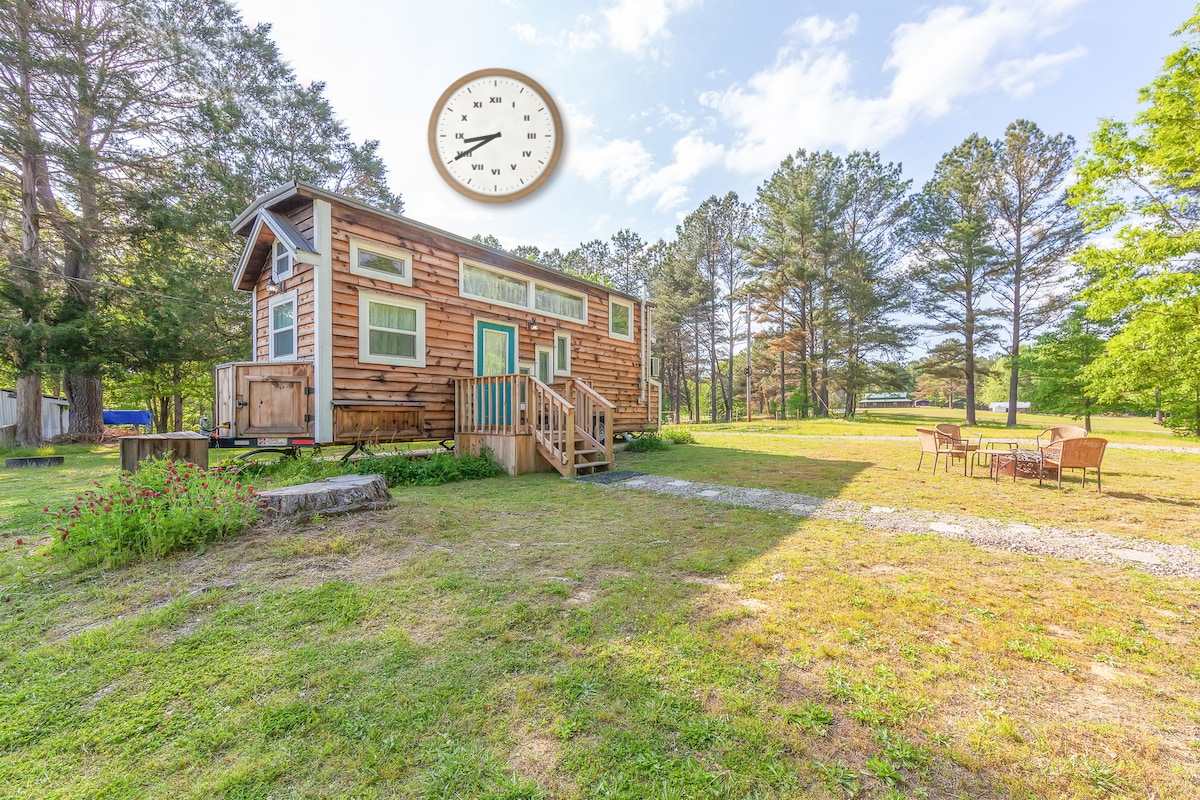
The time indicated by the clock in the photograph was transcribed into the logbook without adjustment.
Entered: 8:40
